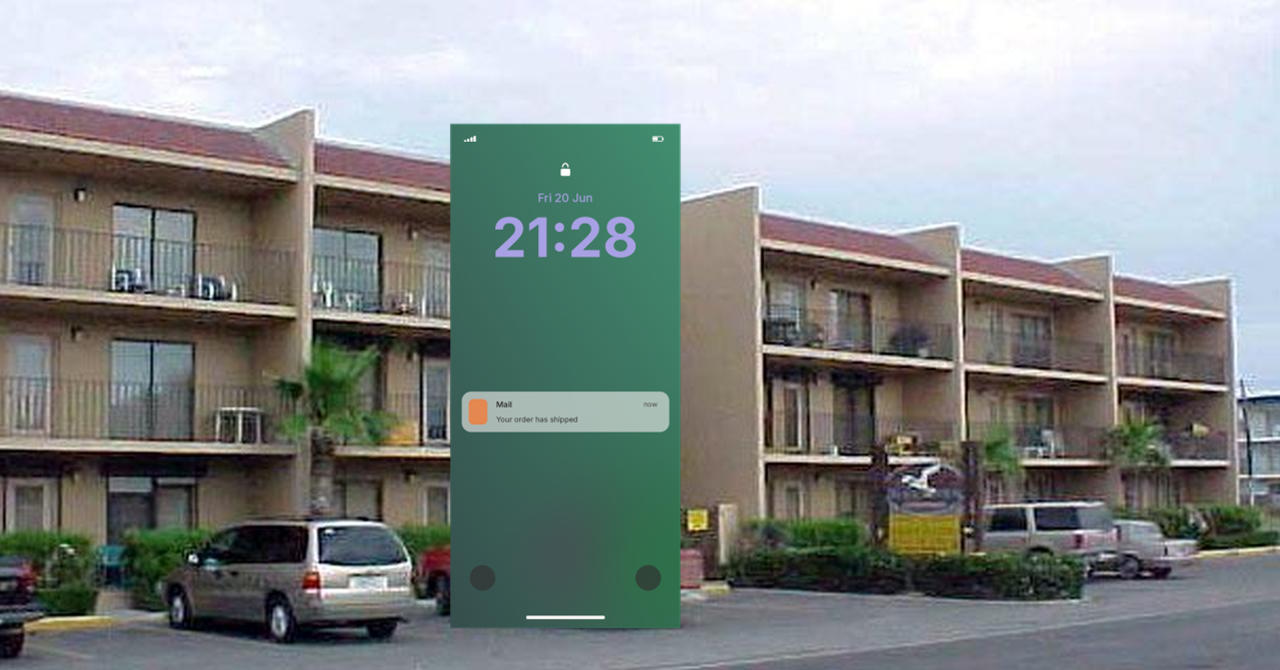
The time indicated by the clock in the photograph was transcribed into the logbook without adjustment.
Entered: 21:28
